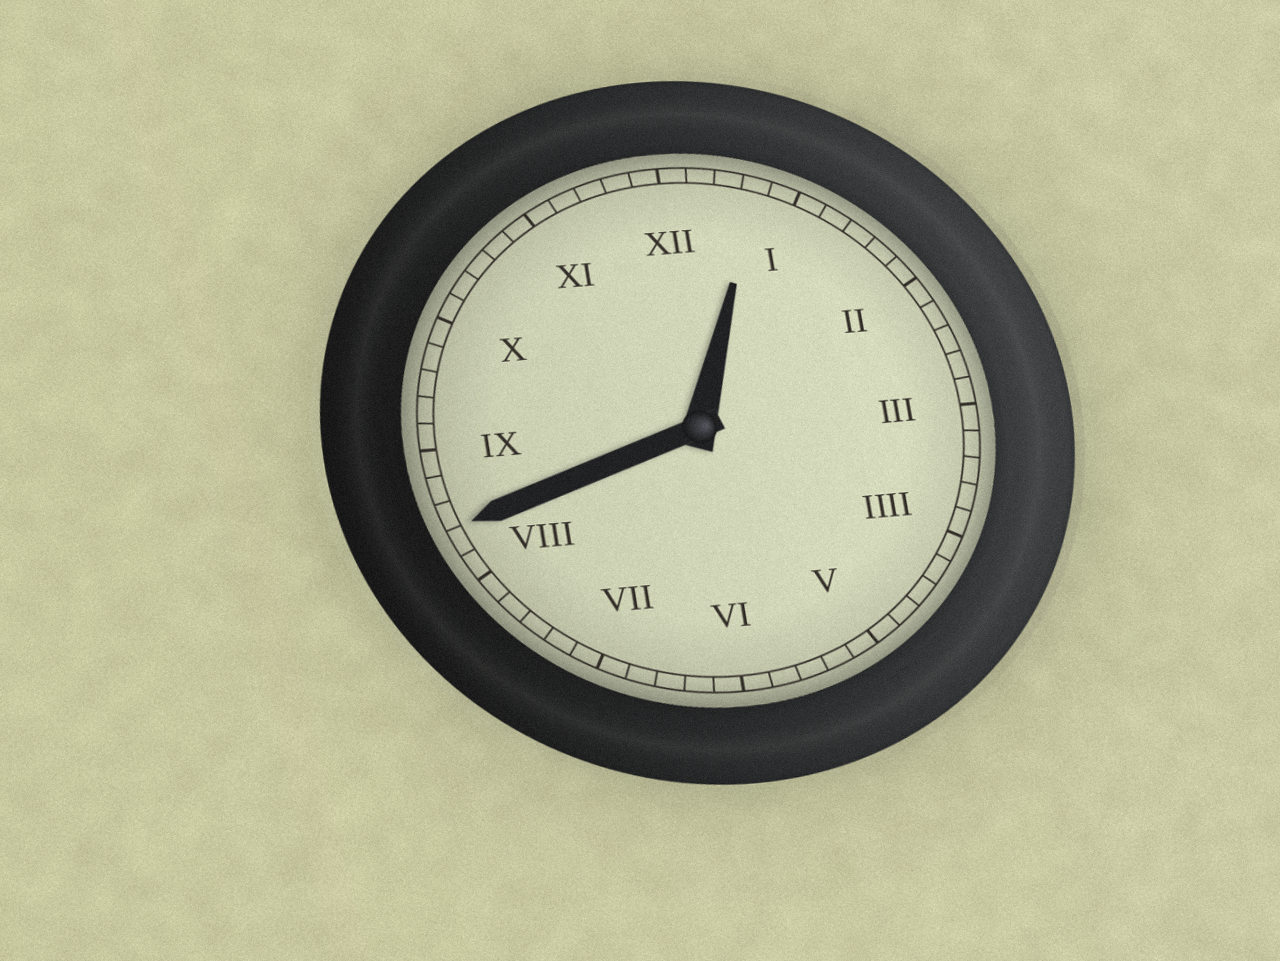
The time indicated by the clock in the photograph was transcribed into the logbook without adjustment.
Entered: 12:42
